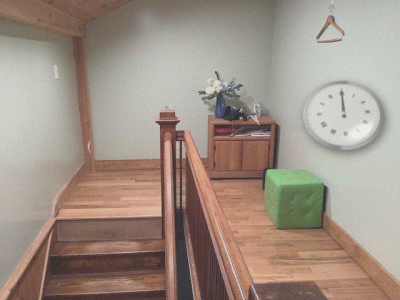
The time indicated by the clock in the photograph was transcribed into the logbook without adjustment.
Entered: 12:00
